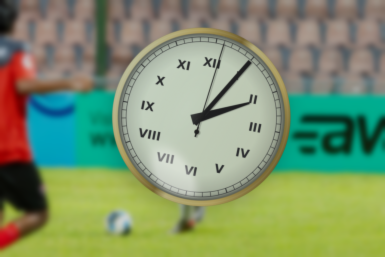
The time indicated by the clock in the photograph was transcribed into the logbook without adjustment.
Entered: 2:05:01
